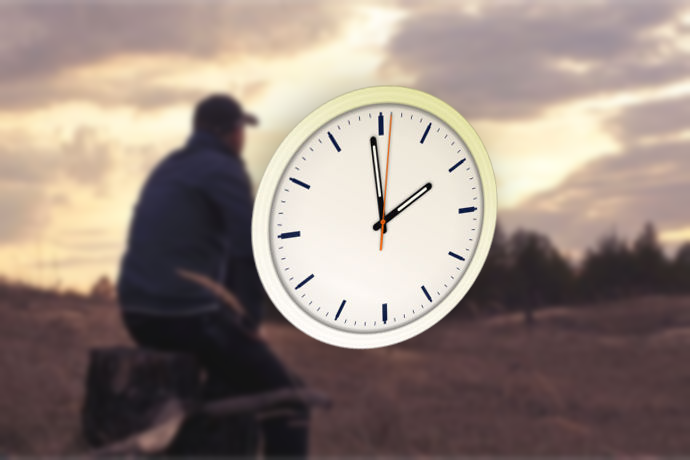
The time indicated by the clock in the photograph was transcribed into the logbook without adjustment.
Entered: 1:59:01
